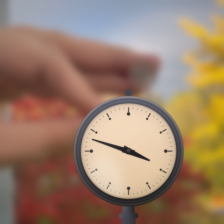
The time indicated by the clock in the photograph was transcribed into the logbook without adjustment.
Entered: 3:48
